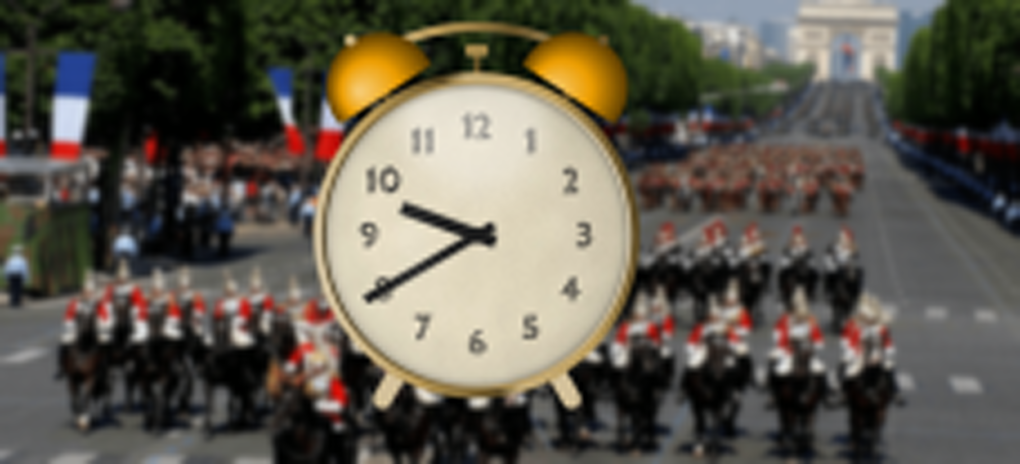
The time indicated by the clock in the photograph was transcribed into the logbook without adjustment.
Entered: 9:40
